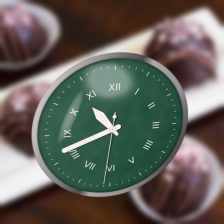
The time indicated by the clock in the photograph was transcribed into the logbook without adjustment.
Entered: 10:41:31
